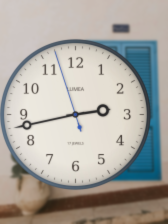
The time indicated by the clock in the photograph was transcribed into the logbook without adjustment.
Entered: 2:42:57
